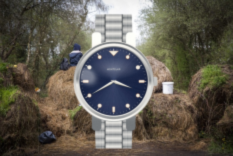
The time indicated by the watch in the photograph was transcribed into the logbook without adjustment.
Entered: 3:40
